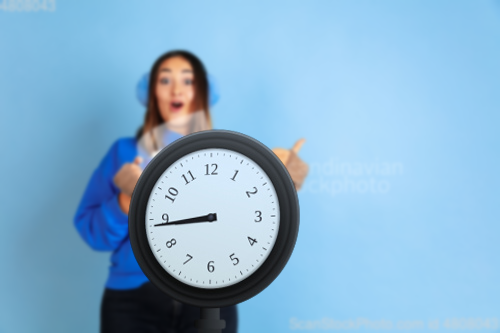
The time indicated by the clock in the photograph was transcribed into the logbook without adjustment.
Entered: 8:44
